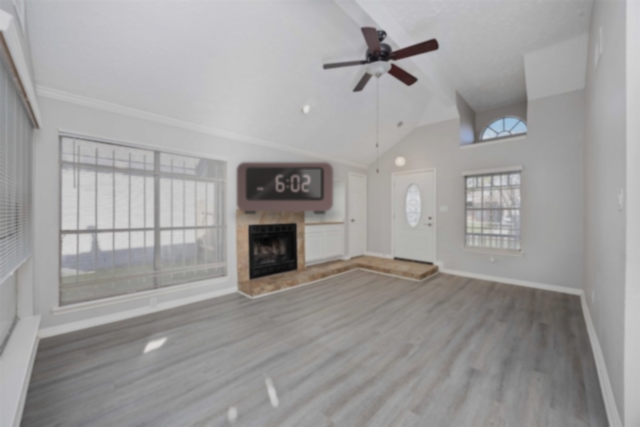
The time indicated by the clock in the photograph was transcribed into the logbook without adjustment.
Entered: 6:02
